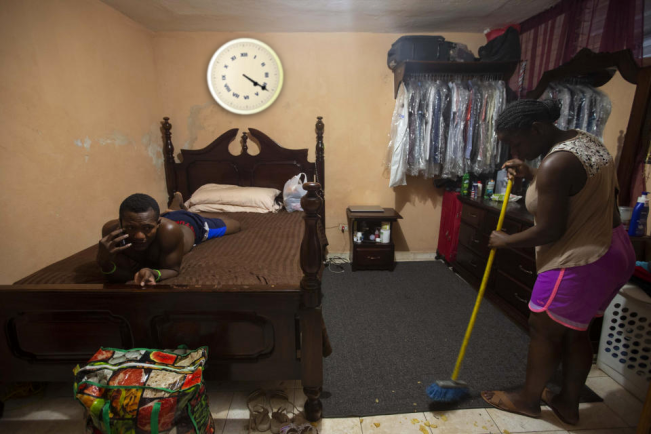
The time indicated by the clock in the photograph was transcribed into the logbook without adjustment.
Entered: 4:21
